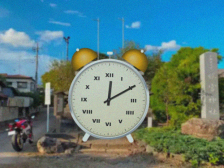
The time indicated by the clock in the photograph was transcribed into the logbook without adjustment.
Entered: 12:10
